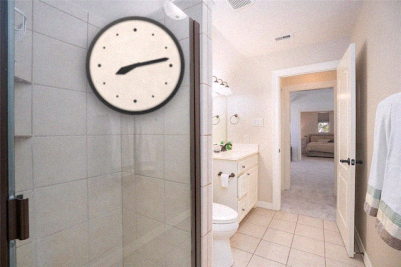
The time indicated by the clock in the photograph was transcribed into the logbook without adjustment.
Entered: 8:13
